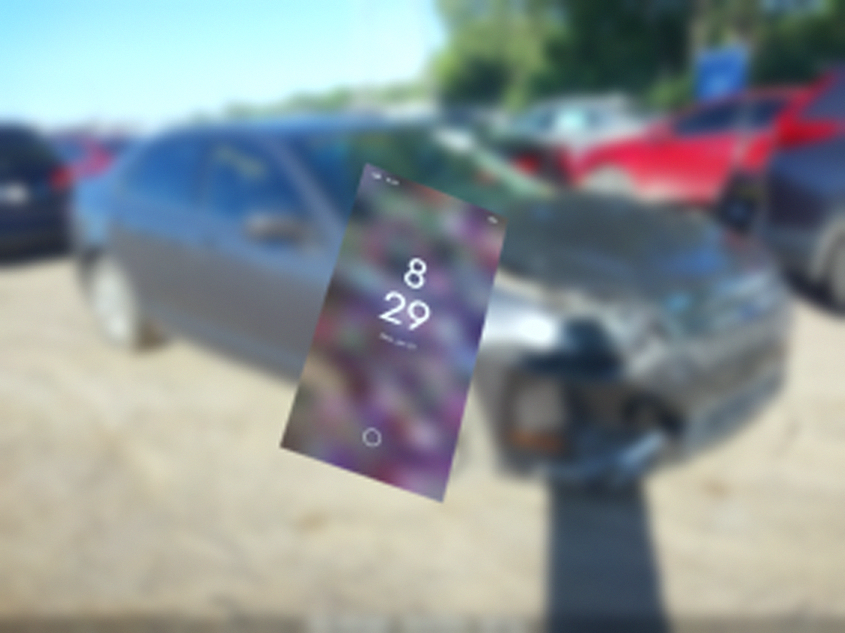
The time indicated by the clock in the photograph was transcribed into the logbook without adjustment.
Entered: 8:29
